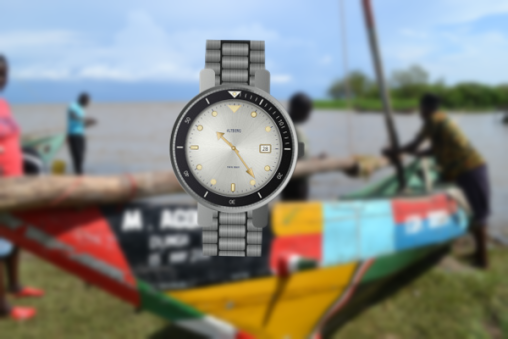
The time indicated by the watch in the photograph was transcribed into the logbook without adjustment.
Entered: 10:24
